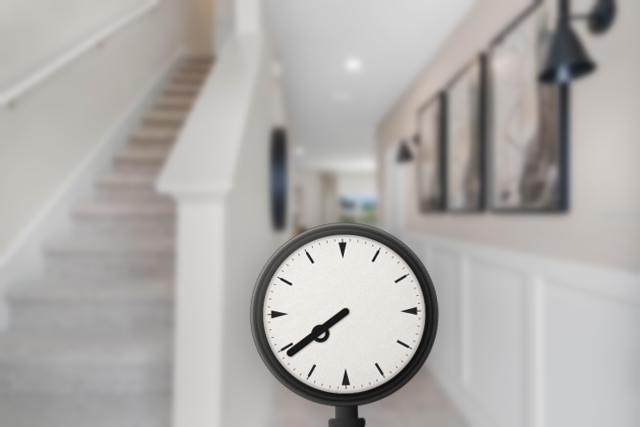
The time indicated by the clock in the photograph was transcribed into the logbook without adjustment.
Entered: 7:39
